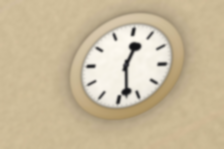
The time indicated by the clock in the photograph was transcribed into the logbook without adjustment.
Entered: 12:28
